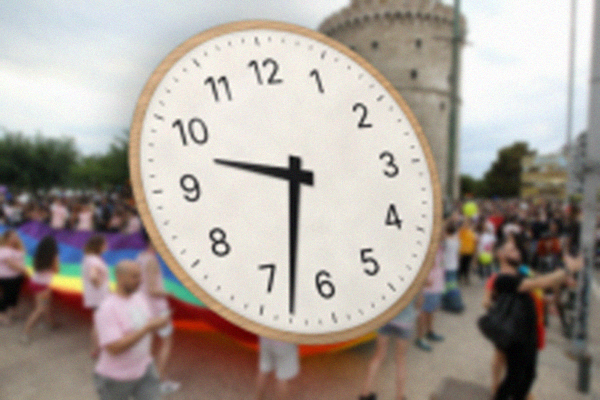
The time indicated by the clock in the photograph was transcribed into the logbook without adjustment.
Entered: 9:33
